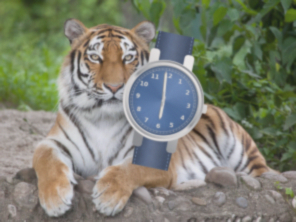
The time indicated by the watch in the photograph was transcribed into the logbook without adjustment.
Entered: 5:59
